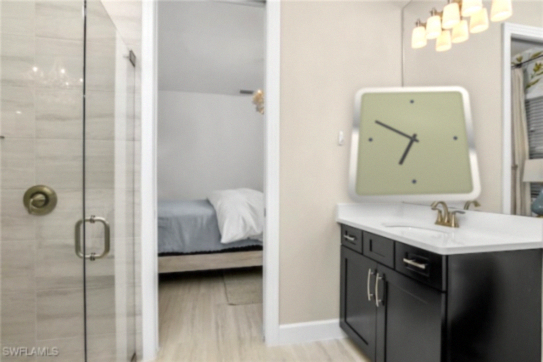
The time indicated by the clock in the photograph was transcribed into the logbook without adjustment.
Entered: 6:50
